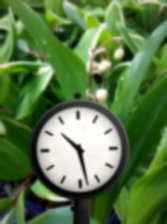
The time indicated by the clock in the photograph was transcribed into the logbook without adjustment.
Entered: 10:28
